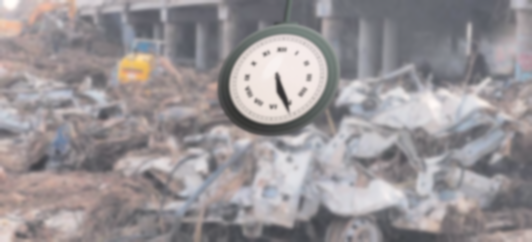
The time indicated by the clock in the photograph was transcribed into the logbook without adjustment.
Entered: 5:26
